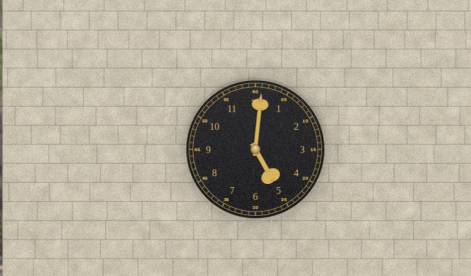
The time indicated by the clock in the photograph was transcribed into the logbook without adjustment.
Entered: 5:01
